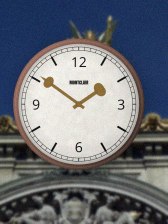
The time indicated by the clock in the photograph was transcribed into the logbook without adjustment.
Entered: 1:51
